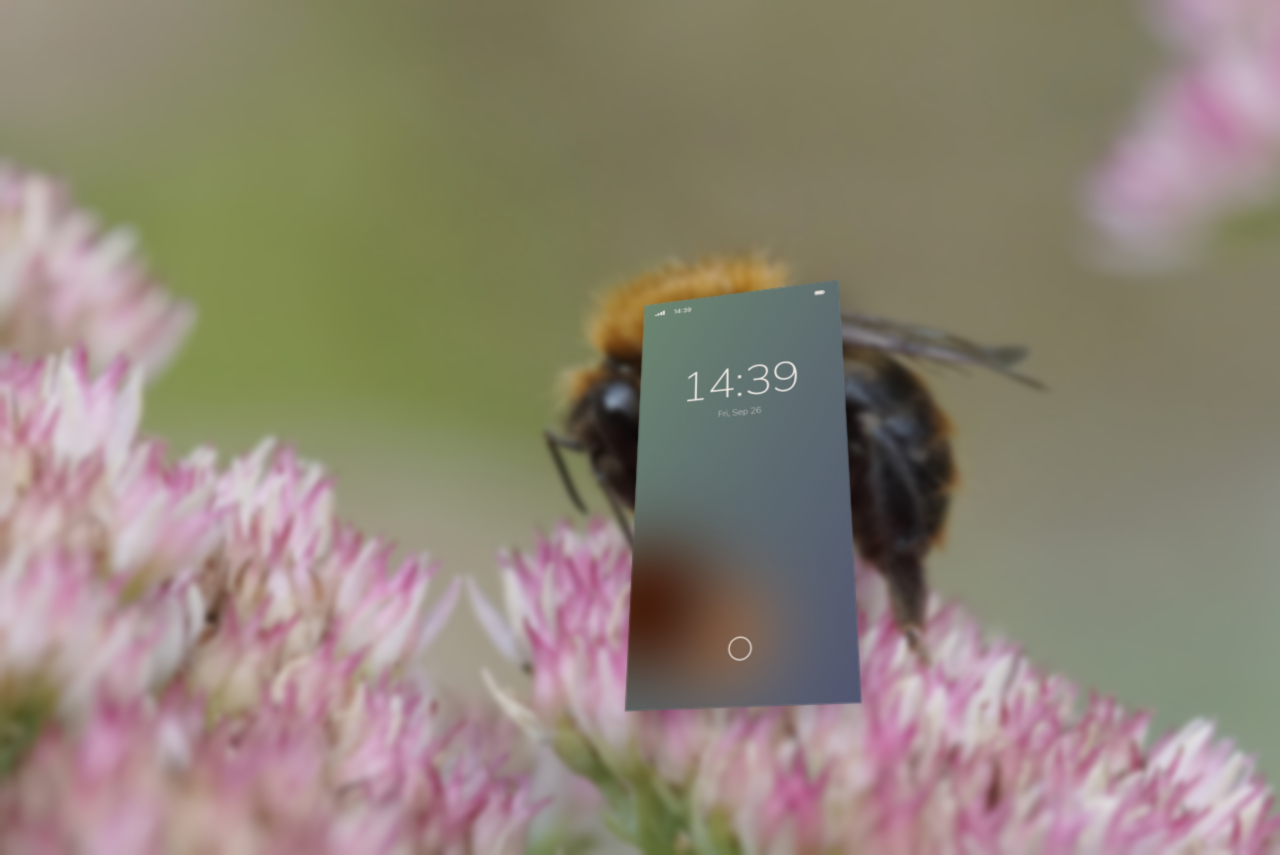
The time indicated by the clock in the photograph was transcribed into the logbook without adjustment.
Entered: 14:39
